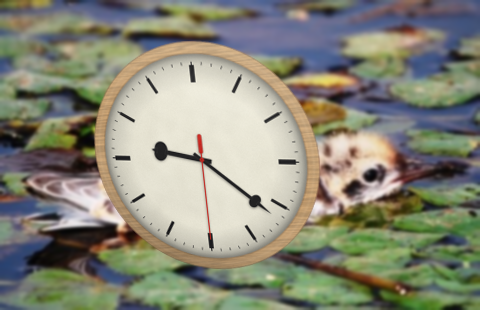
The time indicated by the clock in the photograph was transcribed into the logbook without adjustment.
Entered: 9:21:30
